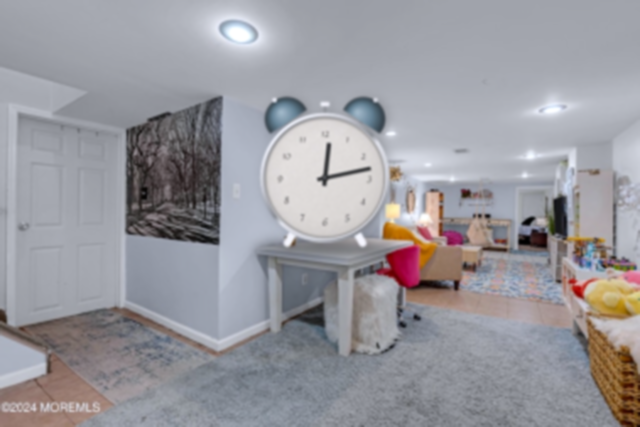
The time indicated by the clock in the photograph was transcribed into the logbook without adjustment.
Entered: 12:13
